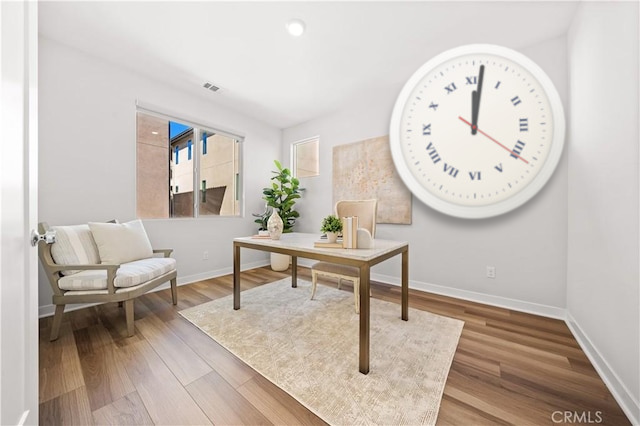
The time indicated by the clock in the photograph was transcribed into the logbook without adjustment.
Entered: 12:01:21
